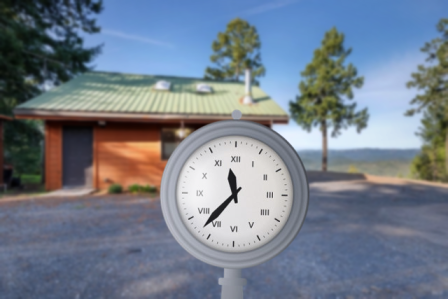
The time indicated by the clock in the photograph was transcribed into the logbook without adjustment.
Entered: 11:37
